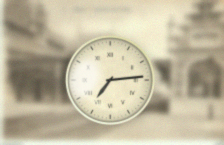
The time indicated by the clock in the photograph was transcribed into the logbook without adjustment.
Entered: 7:14
